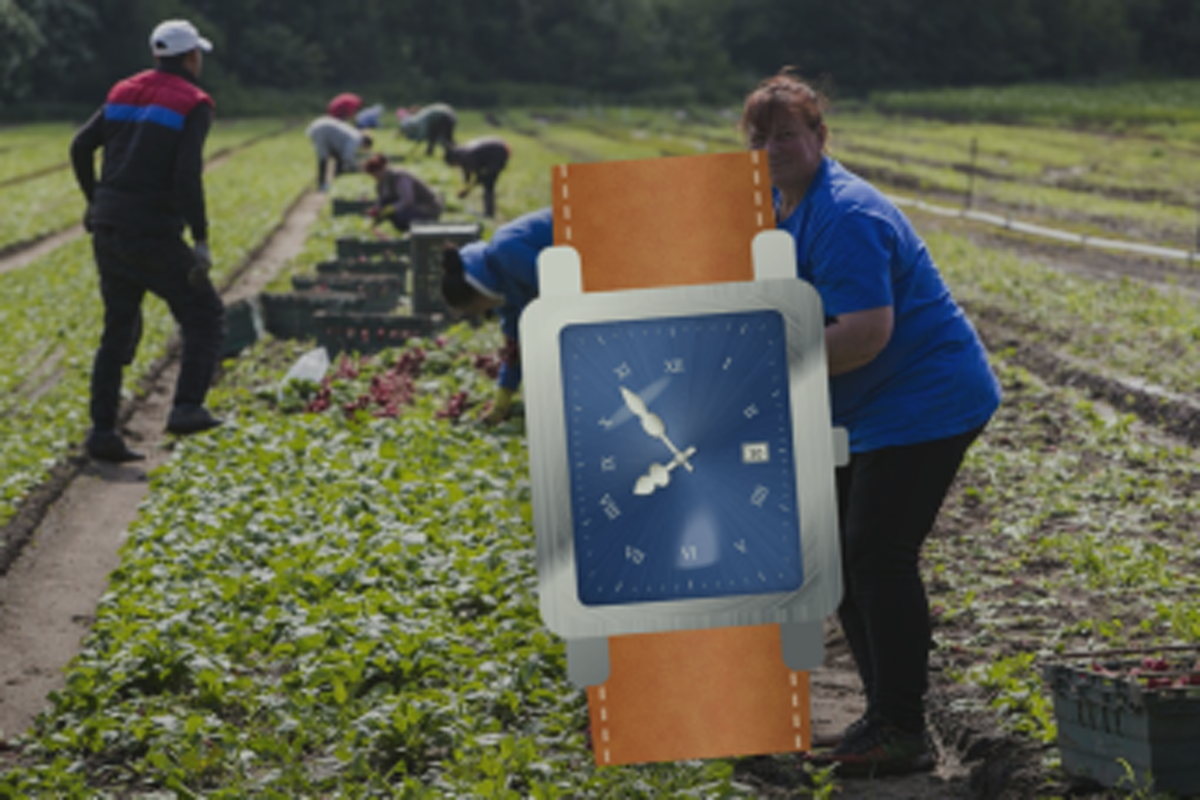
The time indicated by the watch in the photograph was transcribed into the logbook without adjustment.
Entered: 7:54
